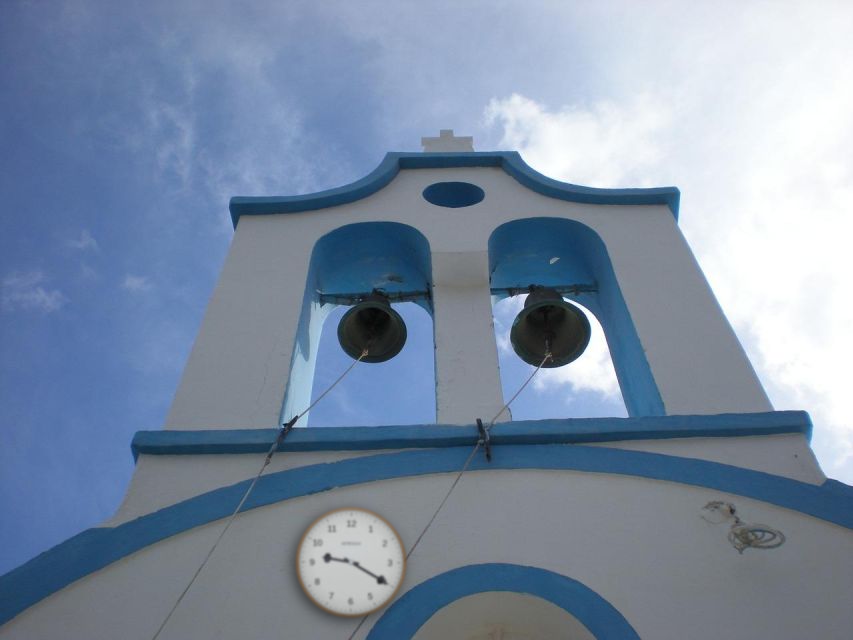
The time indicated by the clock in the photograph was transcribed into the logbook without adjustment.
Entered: 9:20
